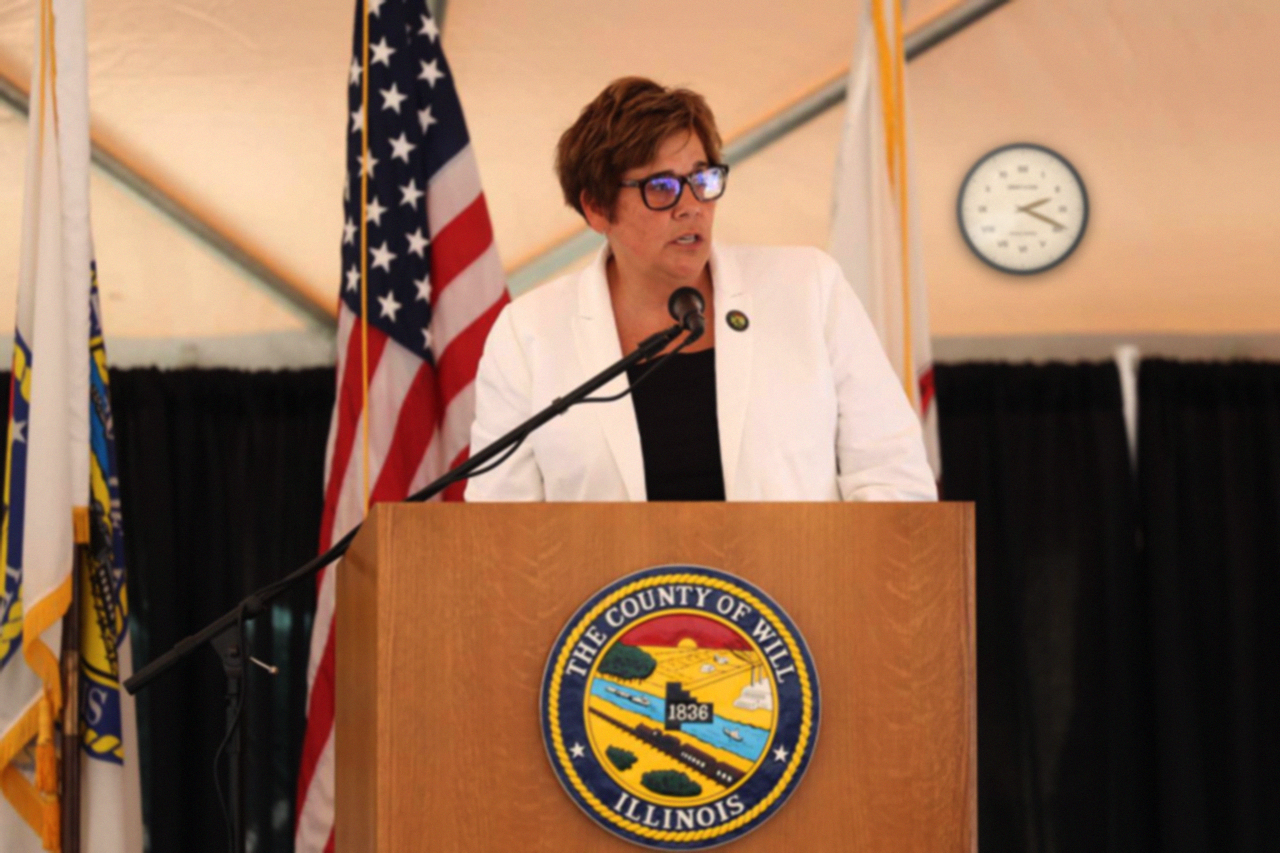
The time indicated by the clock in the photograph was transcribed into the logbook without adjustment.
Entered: 2:19
